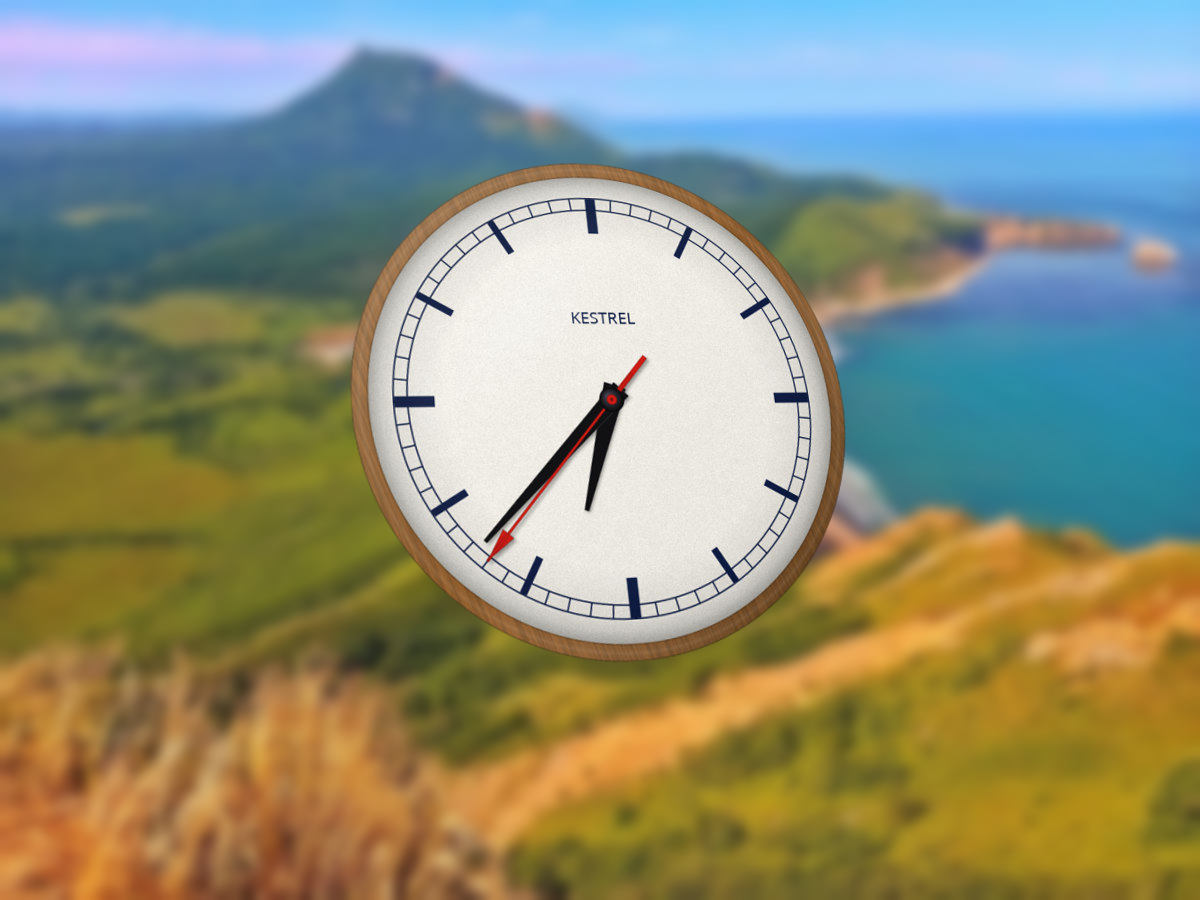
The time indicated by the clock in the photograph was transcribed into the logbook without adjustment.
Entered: 6:37:37
